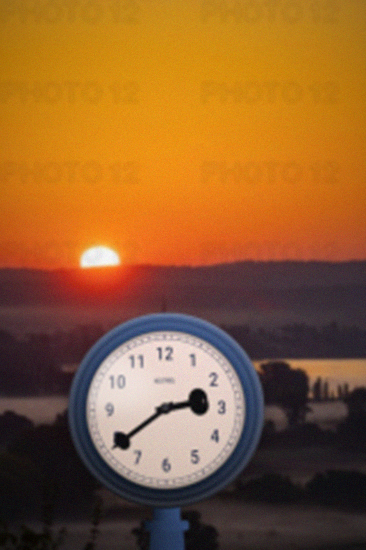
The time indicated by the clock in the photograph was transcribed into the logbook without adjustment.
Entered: 2:39
